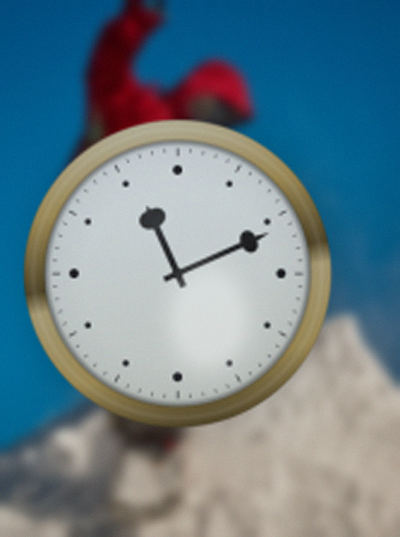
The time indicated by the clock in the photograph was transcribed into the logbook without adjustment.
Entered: 11:11
